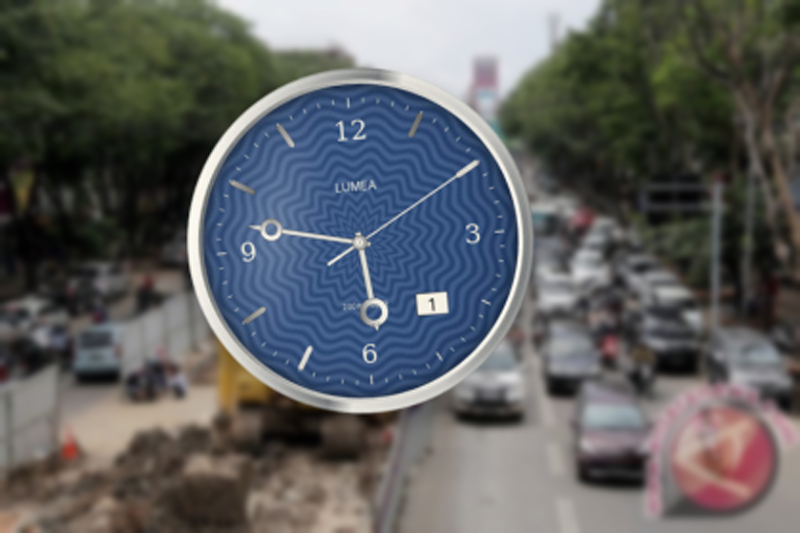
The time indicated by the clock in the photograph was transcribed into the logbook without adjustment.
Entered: 5:47:10
